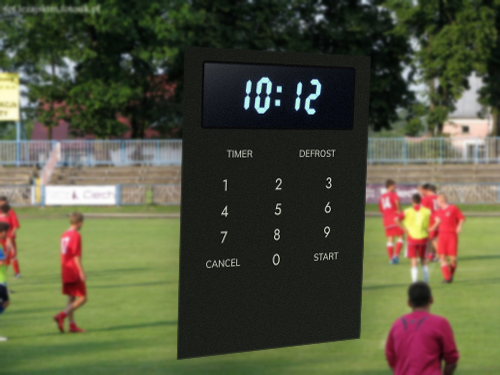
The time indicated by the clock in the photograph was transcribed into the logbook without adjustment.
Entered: 10:12
